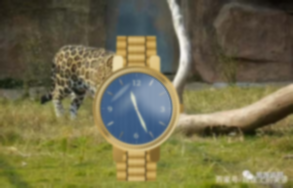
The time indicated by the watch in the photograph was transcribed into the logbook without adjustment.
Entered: 11:26
